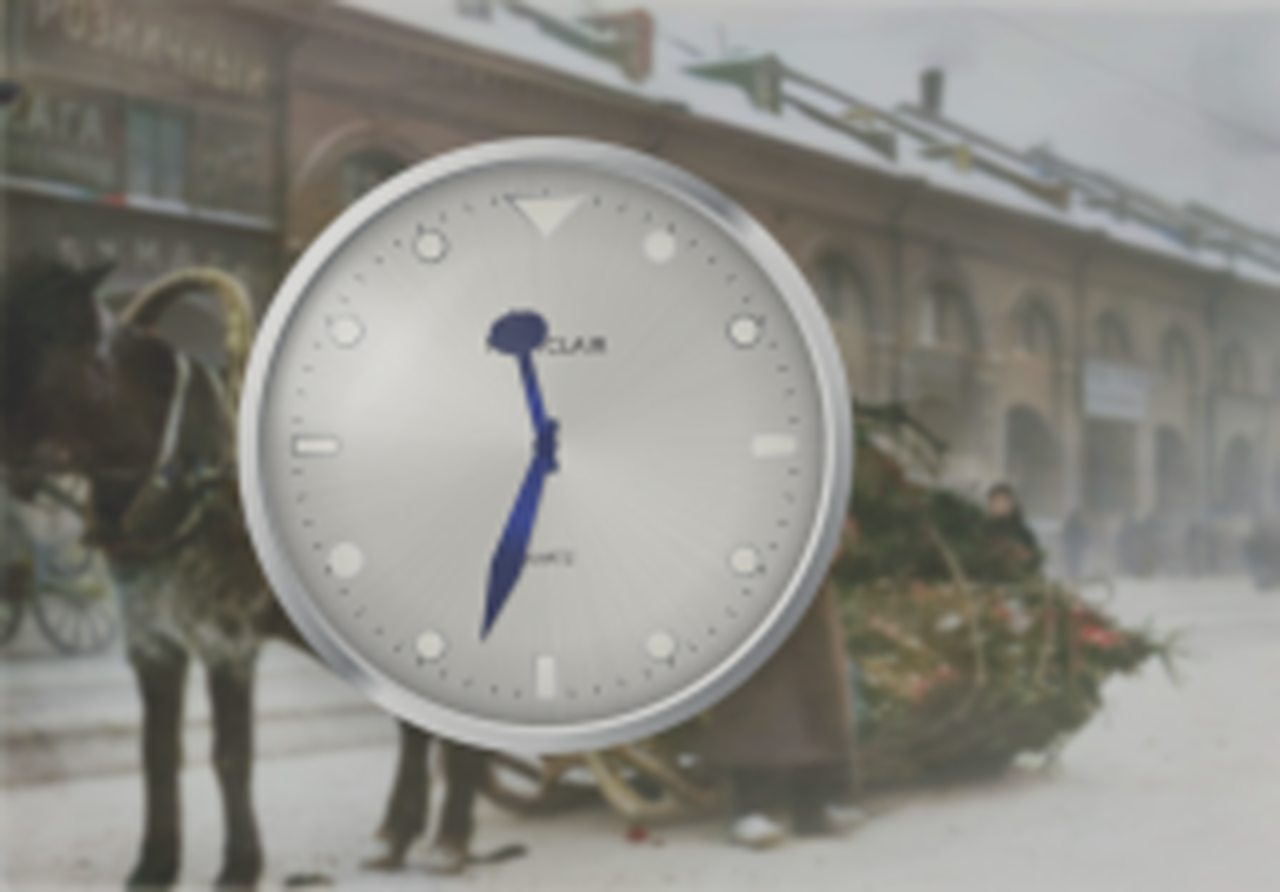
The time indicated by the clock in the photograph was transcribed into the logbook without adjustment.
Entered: 11:33
